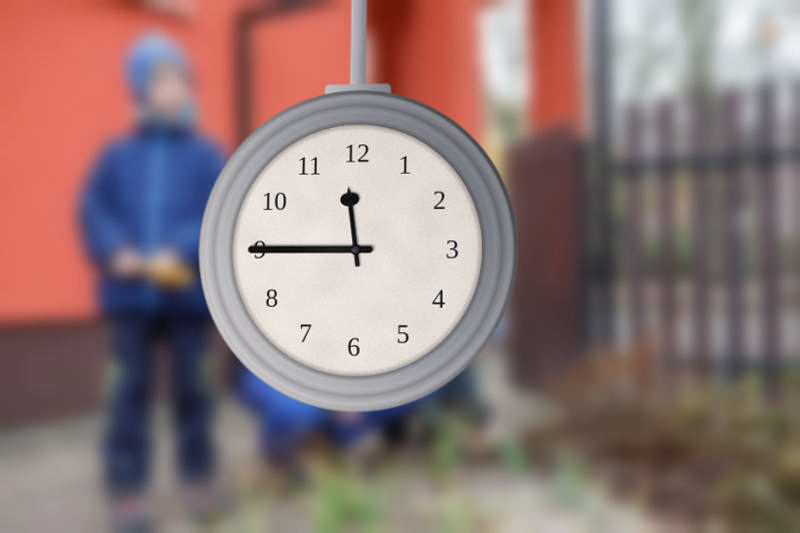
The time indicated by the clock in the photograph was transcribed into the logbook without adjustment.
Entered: 11:45
